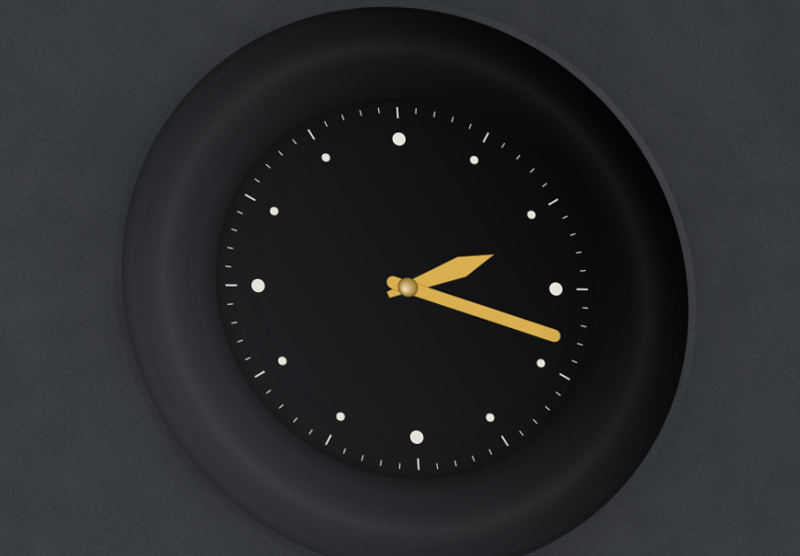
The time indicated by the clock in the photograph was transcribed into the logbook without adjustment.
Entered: 2:18
